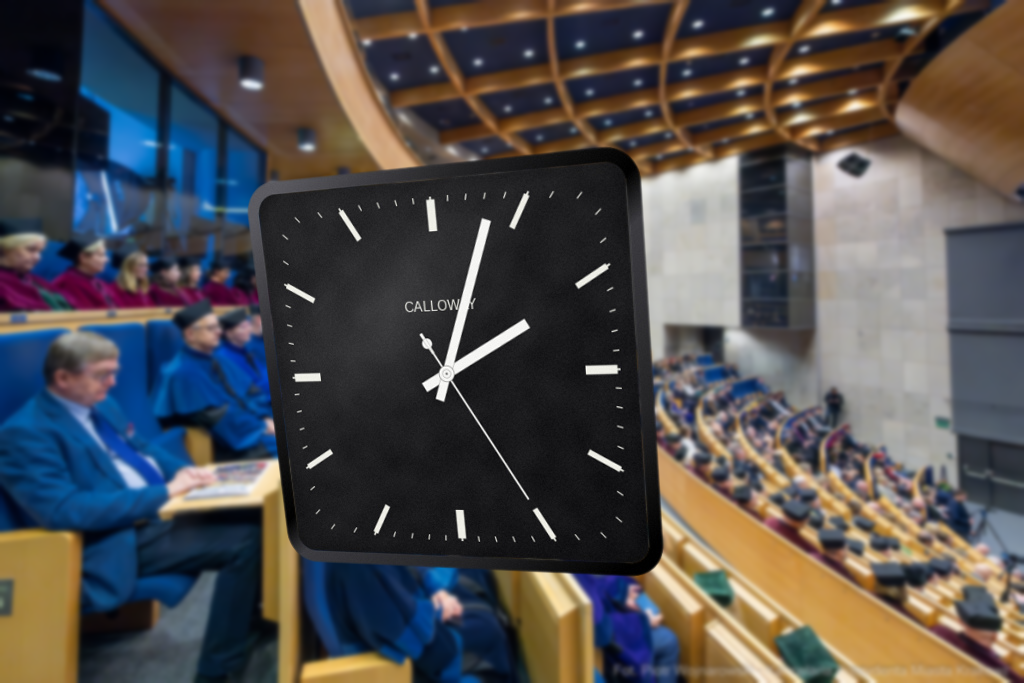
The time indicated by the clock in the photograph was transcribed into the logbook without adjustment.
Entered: 2:03:25
